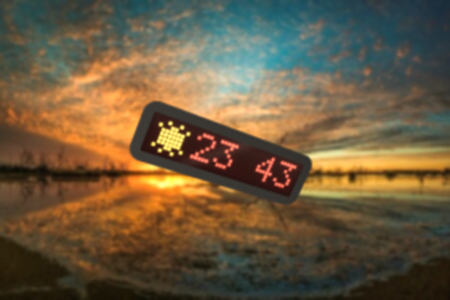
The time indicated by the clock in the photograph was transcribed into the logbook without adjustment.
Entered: 23:43
